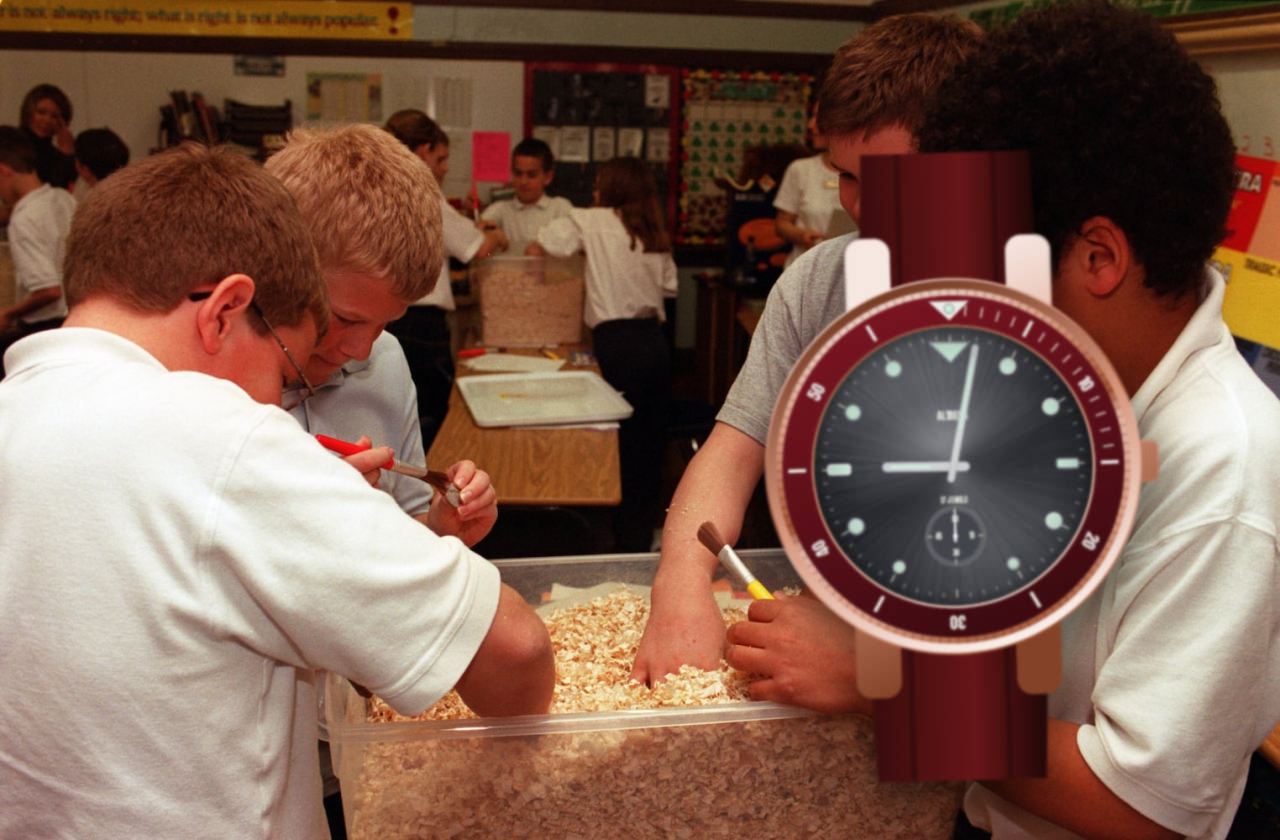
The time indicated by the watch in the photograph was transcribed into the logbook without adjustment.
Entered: 9:02
